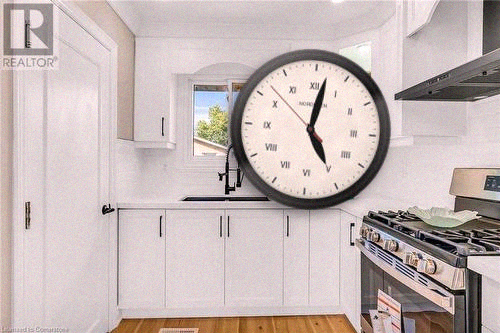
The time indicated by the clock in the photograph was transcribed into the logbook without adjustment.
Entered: 5:01:52
